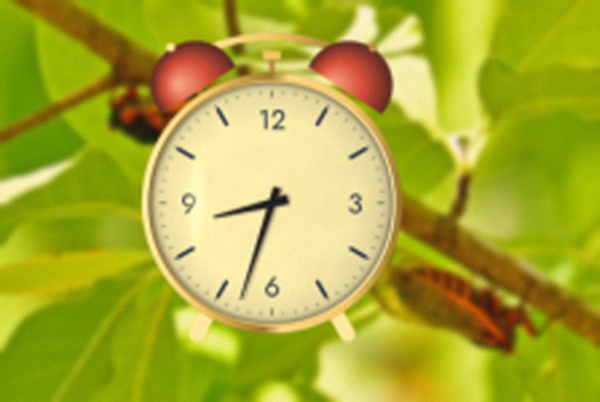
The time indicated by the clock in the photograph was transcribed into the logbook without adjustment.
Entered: 8:33
